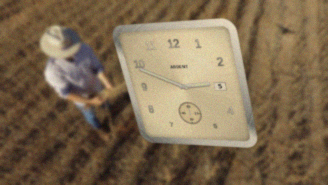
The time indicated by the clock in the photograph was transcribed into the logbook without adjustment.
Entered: 2:49
